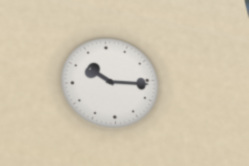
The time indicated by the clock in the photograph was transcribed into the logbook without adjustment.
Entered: 10:16
